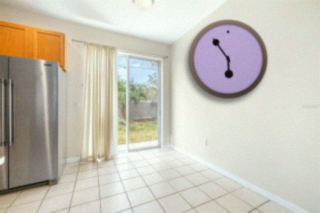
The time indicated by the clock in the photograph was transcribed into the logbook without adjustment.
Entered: 5:54
